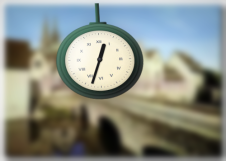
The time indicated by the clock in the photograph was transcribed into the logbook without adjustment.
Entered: 12:33
